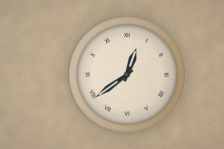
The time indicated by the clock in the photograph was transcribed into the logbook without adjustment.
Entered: 12:39
